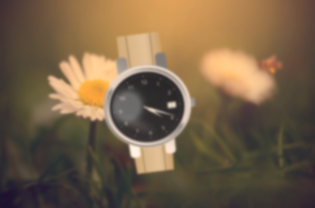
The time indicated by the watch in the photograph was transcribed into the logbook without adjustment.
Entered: 4:19
